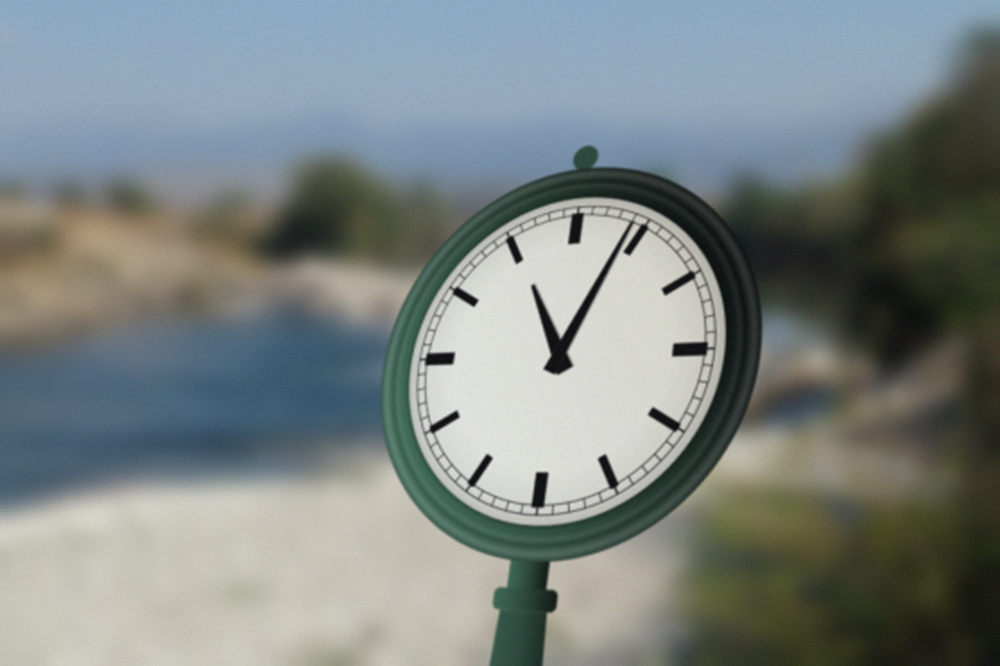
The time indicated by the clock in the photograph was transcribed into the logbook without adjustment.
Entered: 11:04
